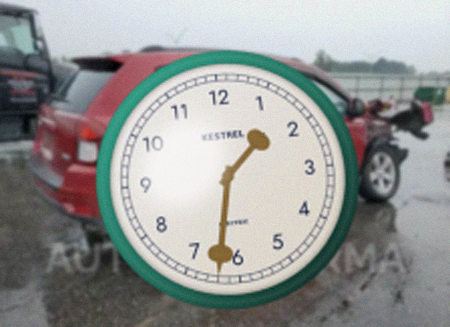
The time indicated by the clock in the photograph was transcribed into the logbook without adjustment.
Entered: 1:32
